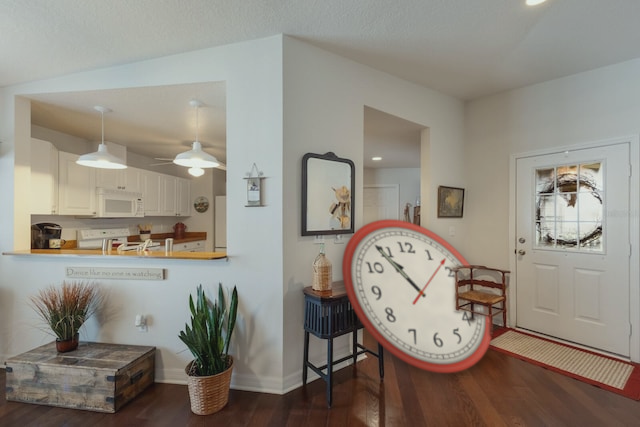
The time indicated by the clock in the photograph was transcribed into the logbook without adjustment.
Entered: 10:54:08
